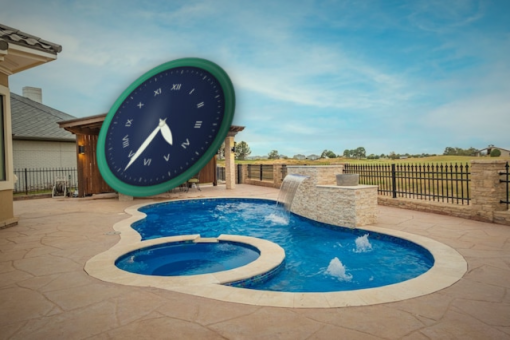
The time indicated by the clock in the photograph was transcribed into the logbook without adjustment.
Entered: 4:34
